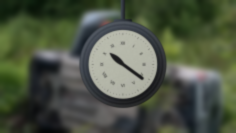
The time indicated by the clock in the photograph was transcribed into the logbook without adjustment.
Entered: 10:21
